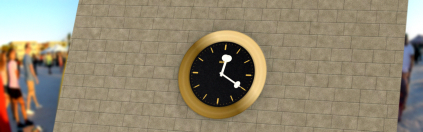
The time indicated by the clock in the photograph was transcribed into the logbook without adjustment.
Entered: 12:20
